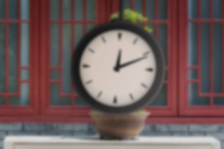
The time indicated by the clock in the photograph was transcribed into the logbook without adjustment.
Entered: 12:11
